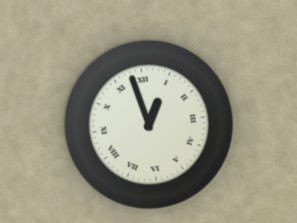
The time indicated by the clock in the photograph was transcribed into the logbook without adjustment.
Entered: 12:58
